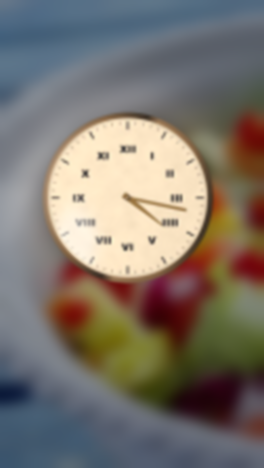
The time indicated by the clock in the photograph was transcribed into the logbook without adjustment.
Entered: 4:17
